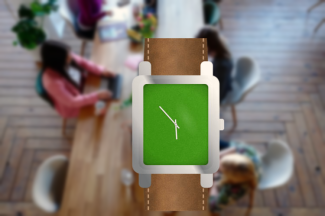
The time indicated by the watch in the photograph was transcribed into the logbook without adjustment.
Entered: 5:53
